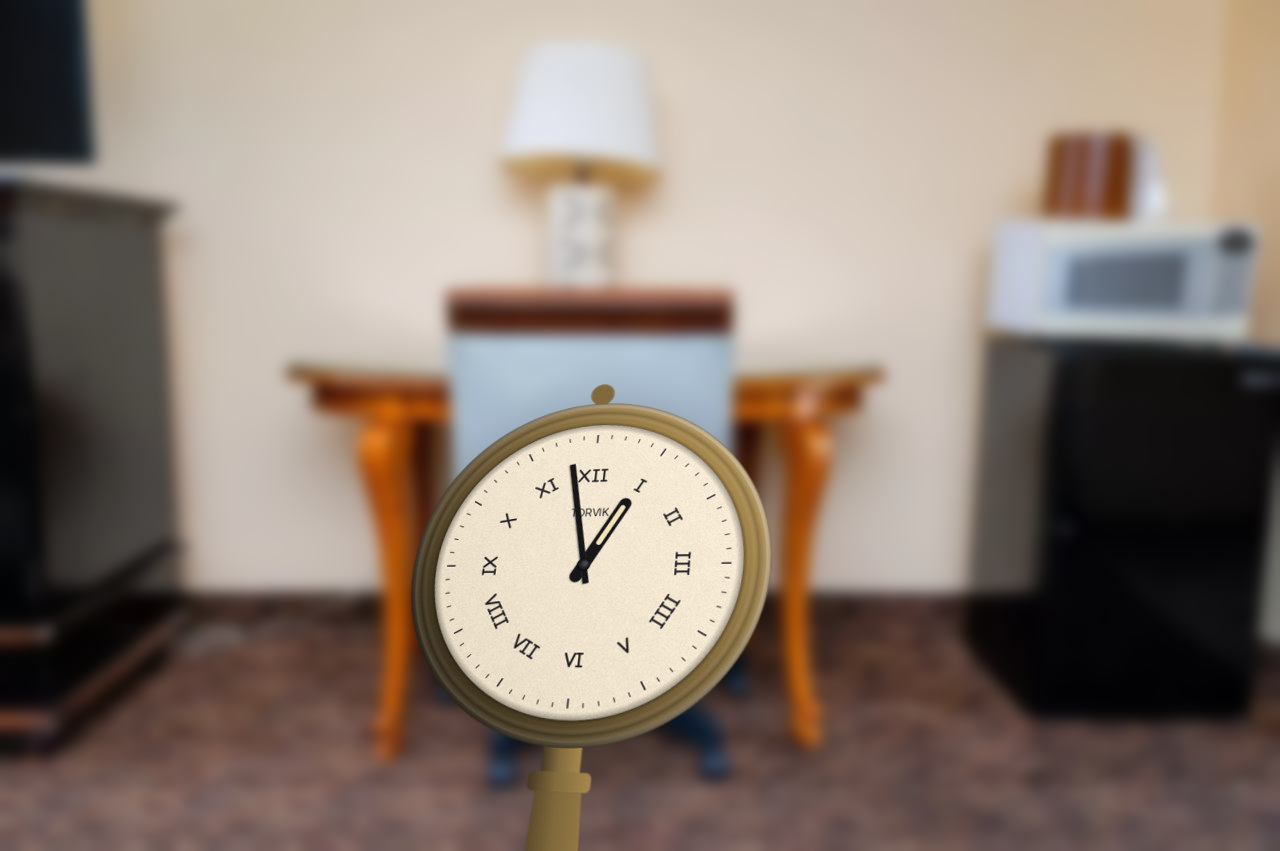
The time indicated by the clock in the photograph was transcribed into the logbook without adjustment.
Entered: 12:58
